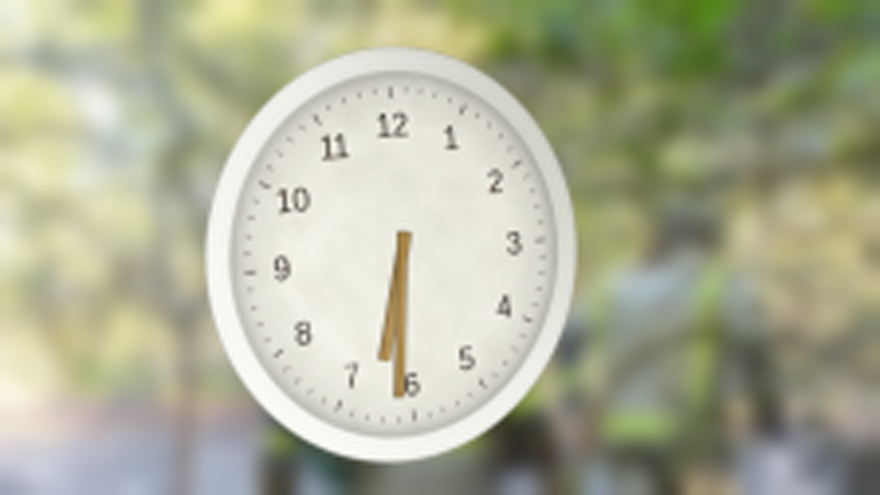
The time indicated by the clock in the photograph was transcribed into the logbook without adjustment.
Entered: 6:31
